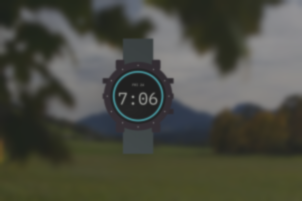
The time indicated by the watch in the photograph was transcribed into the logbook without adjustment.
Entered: 7:06
